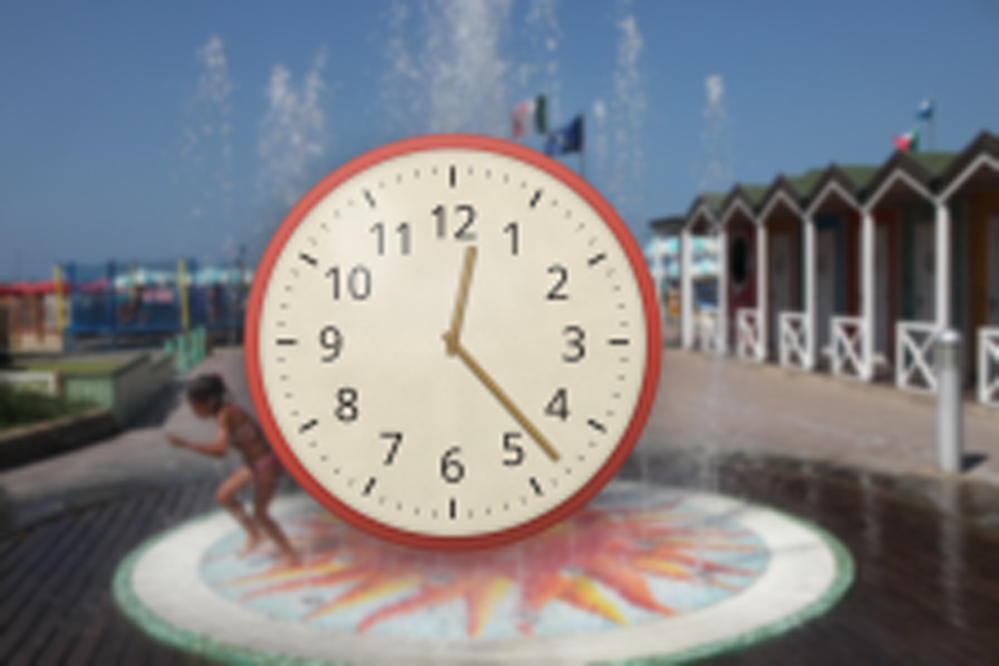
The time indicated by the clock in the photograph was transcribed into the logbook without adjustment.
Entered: 12:23
